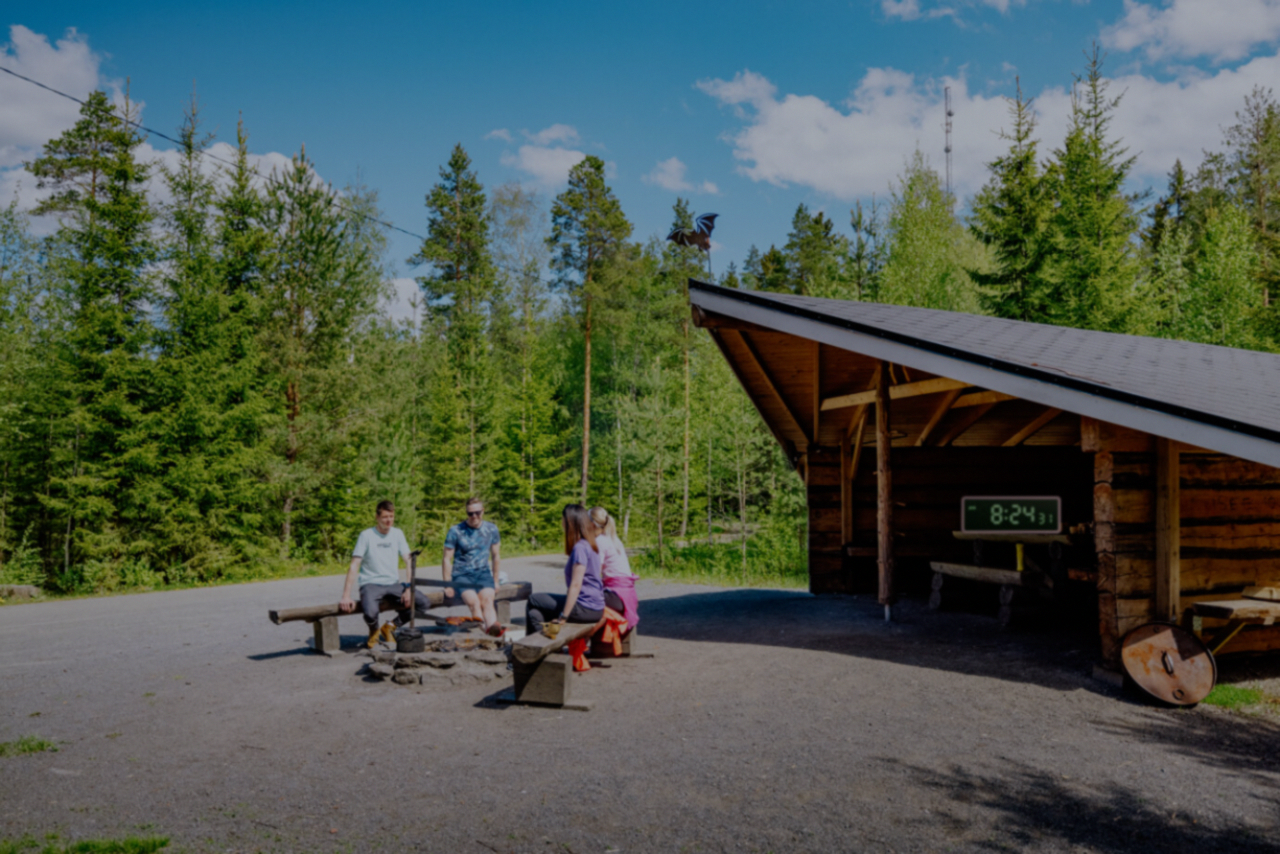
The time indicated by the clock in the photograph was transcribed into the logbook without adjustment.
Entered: 8:24
